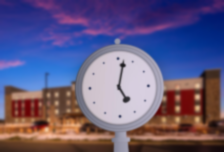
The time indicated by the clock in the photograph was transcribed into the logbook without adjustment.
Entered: 5:02
